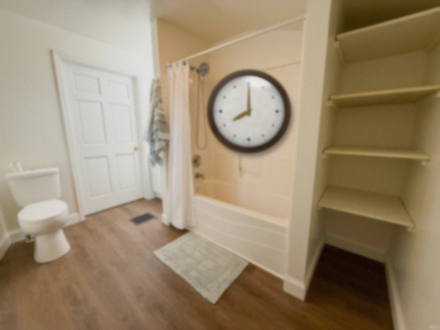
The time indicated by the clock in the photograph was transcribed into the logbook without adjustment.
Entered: 8:00
